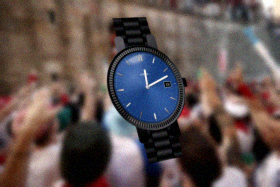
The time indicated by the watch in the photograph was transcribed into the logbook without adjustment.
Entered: 12:12
